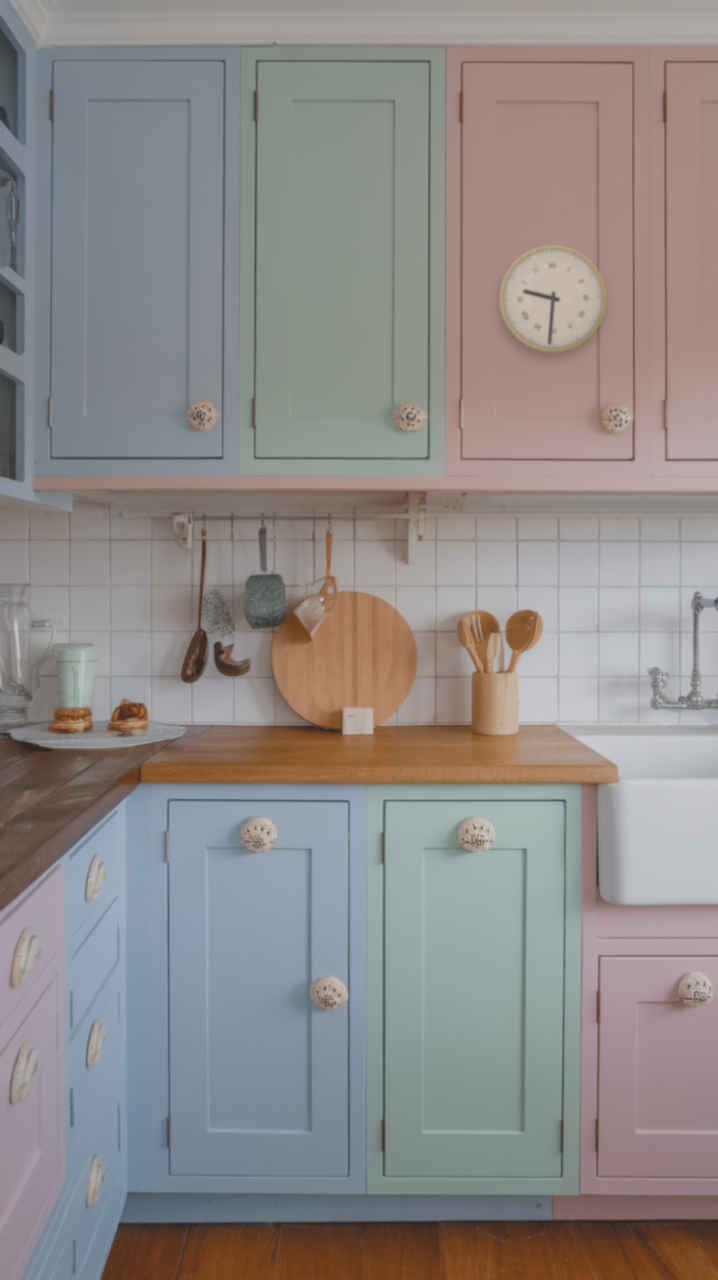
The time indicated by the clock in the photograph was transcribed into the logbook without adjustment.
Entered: 9:31
